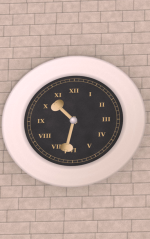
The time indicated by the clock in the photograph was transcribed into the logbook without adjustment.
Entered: 10:32
